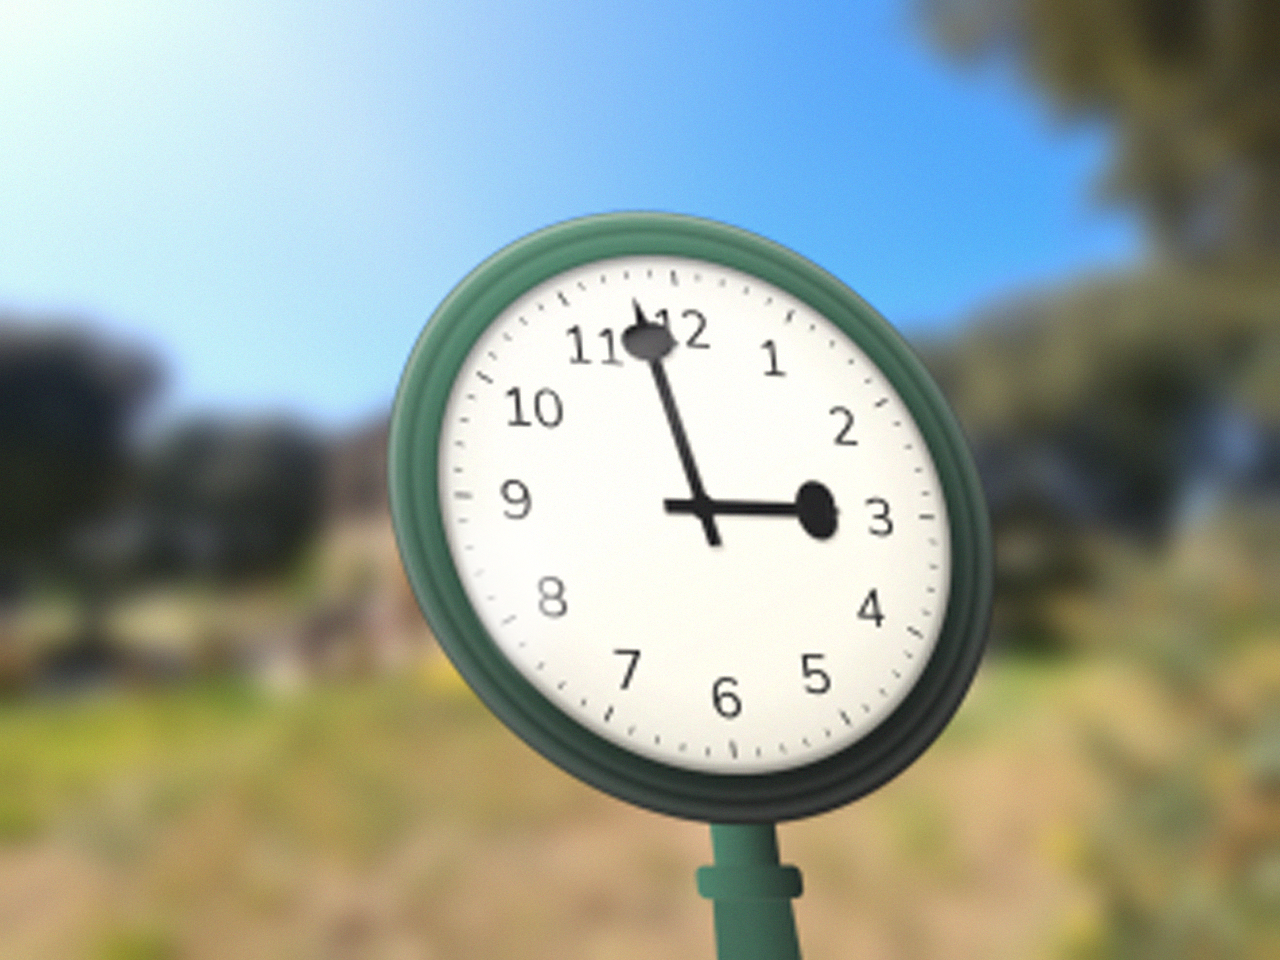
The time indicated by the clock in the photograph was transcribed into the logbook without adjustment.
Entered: 2:58
